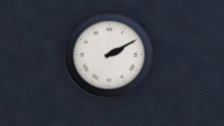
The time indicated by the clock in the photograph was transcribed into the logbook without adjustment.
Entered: 2:10
